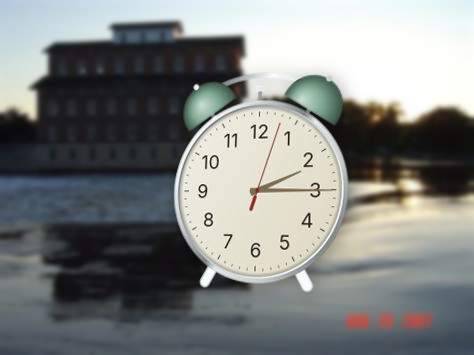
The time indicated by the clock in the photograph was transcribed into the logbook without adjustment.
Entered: 2:15:03
